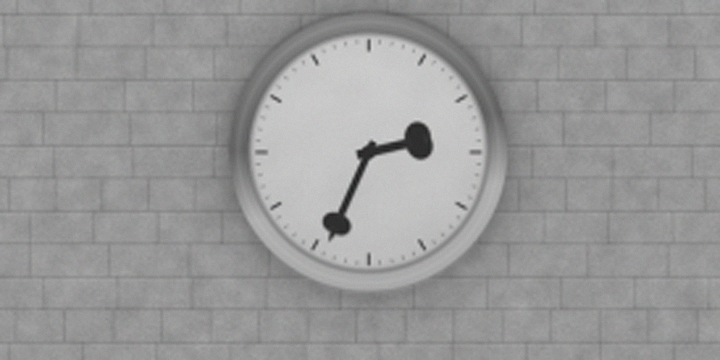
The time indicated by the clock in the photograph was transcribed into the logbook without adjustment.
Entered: 2:34
